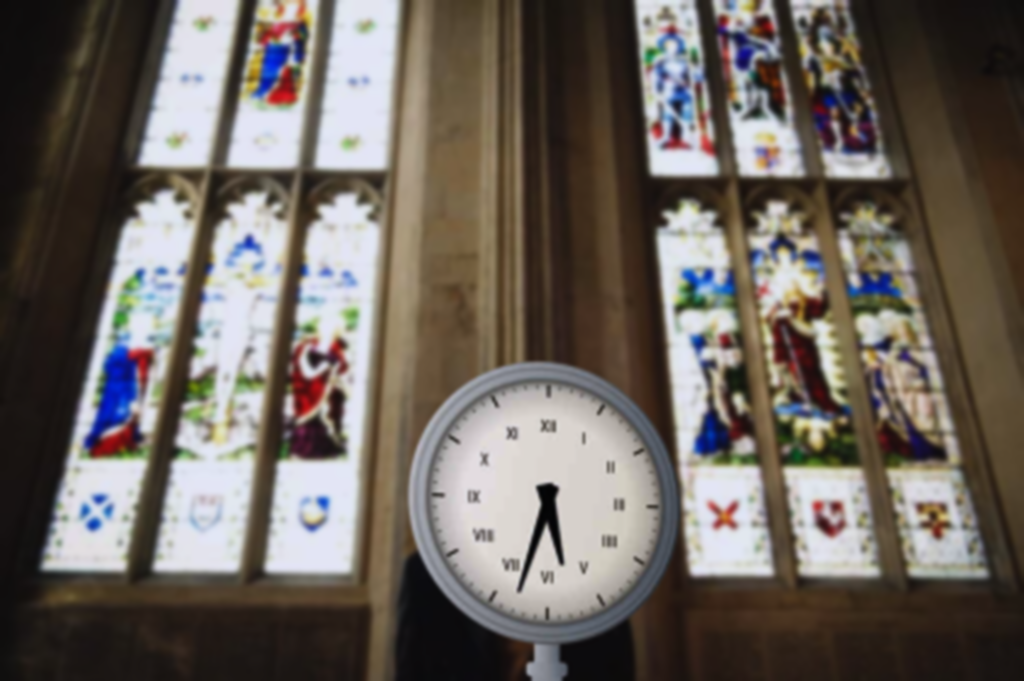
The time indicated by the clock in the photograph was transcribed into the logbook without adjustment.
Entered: 5:33
